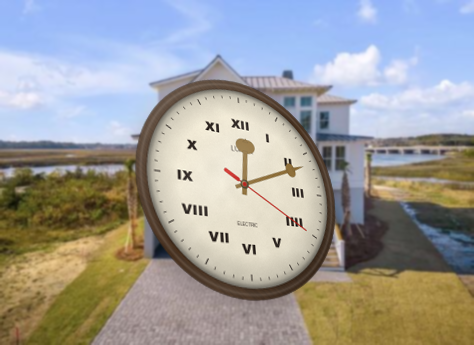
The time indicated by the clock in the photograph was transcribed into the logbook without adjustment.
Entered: 12:11:20
